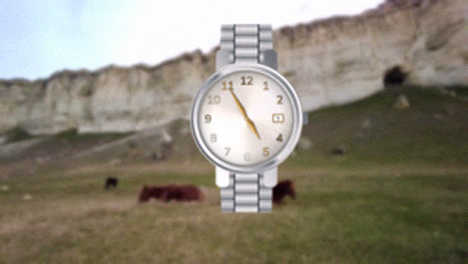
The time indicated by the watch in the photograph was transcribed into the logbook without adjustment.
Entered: 4:55
